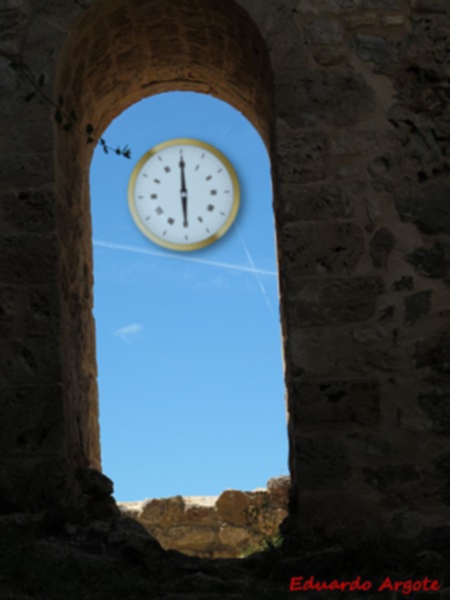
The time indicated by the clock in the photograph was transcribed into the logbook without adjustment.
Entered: 6:00
